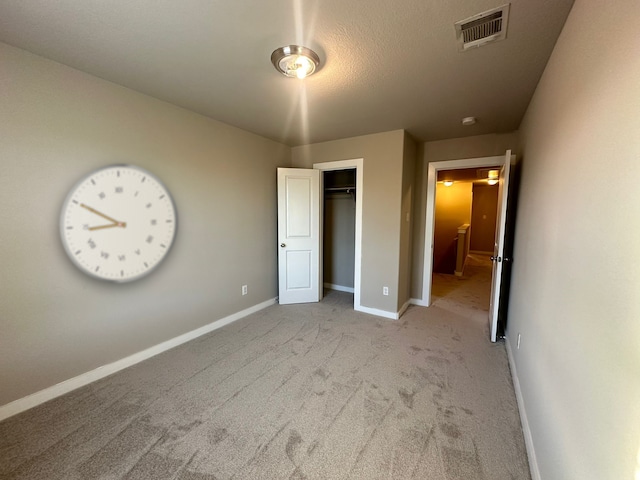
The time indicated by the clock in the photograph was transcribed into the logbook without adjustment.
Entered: 8:50
